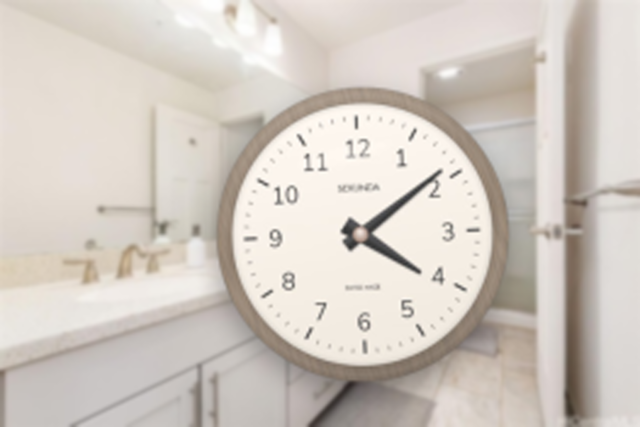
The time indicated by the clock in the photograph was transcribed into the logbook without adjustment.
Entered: 4:09
